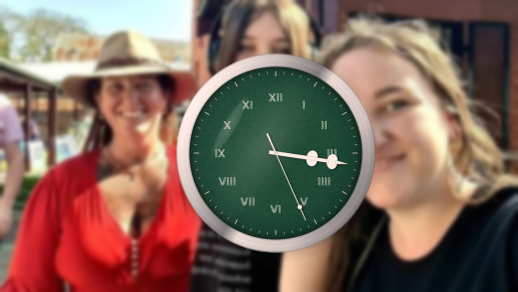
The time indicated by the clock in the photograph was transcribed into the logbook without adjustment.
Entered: 3:16:26
